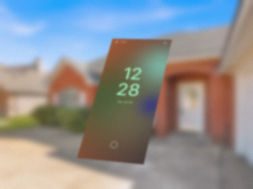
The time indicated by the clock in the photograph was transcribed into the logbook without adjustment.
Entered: 12:28
